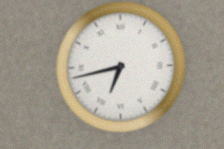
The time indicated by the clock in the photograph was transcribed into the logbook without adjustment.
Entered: 6:43
